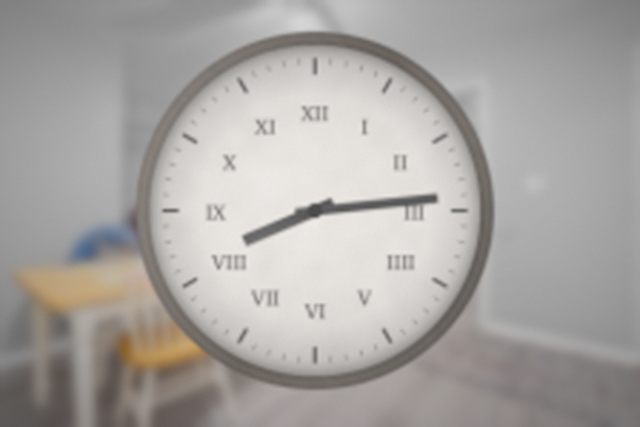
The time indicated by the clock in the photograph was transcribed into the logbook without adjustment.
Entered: 8:14
